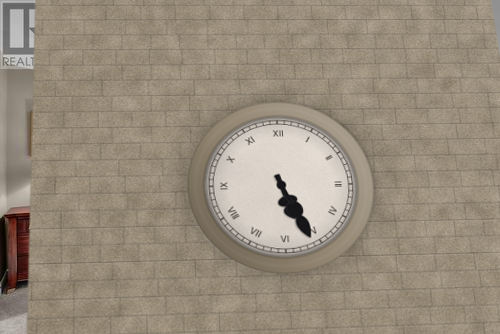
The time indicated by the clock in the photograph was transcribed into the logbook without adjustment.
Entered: 5:26
